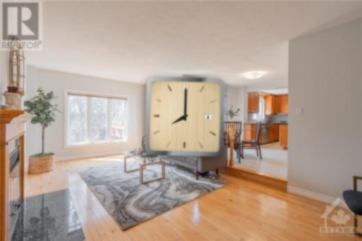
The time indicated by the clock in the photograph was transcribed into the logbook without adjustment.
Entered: 8:00
